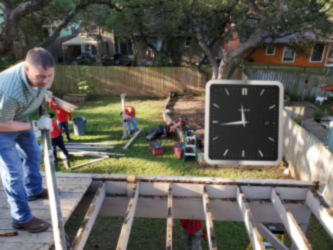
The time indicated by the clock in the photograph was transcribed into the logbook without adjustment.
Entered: 11:44
